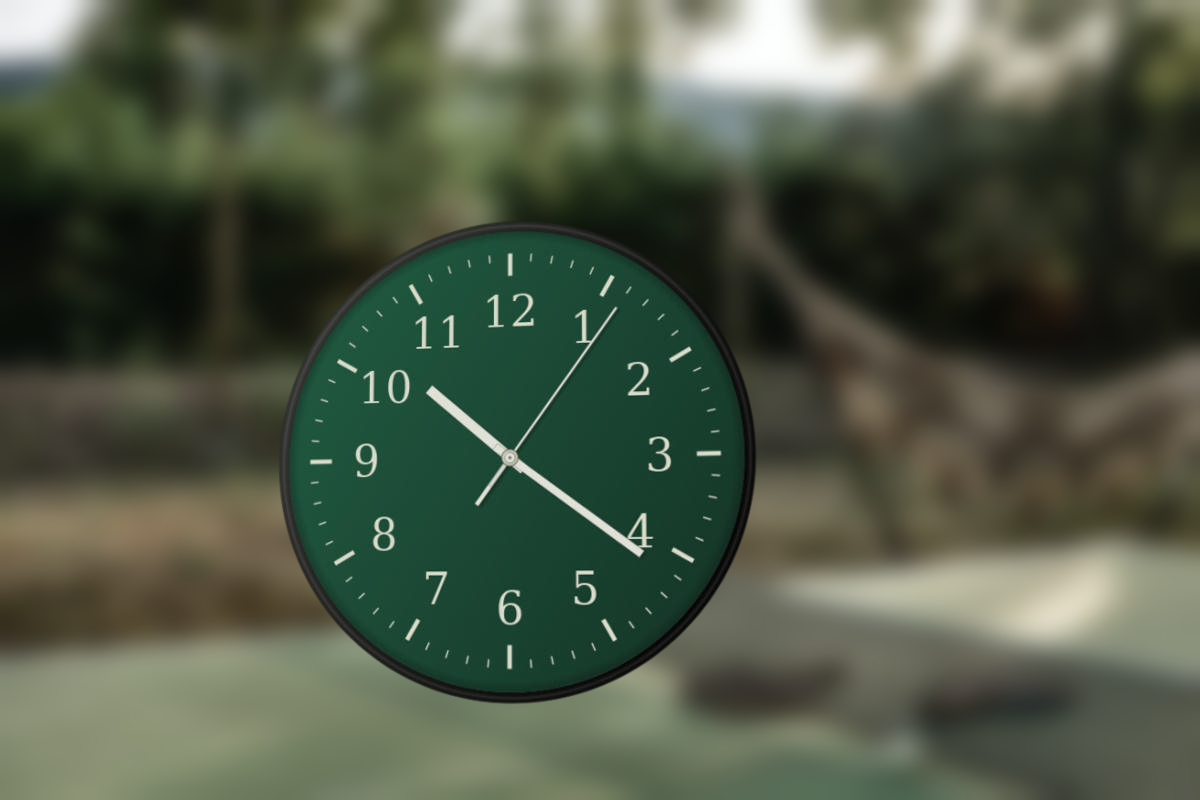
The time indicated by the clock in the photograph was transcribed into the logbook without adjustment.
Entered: 10:21:06
